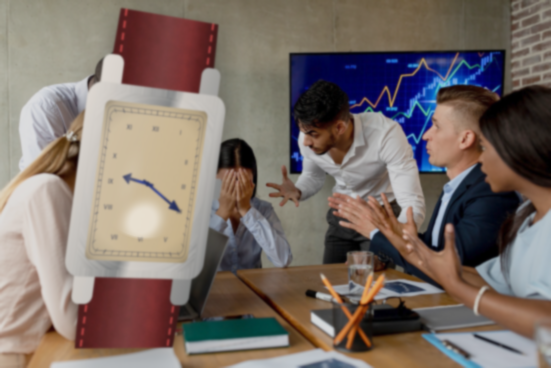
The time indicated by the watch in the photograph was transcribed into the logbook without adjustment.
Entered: 9:20
